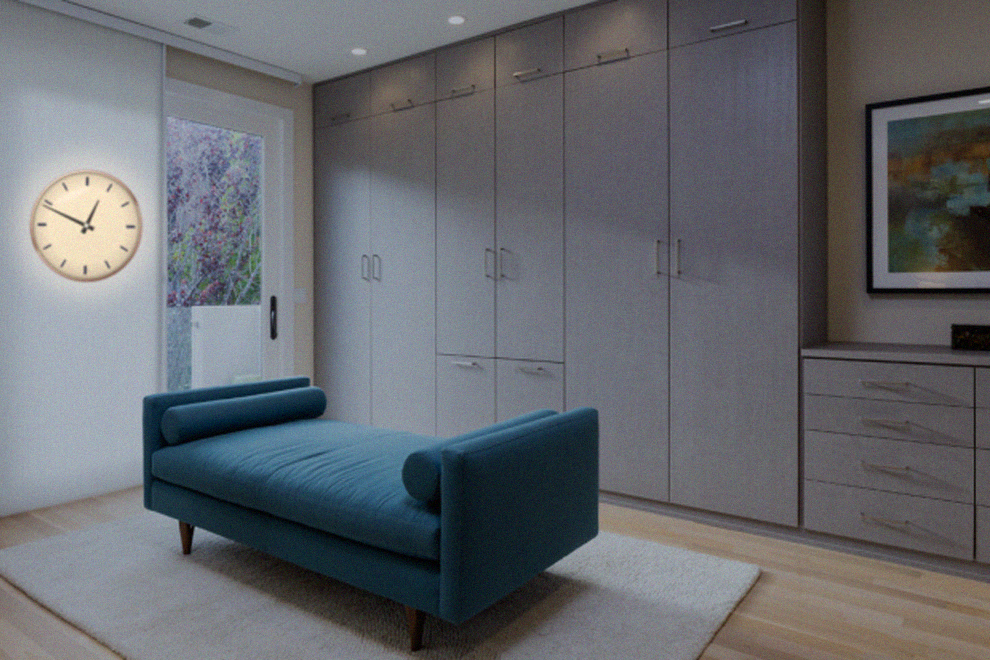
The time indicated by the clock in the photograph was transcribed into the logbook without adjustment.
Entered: 12:49
